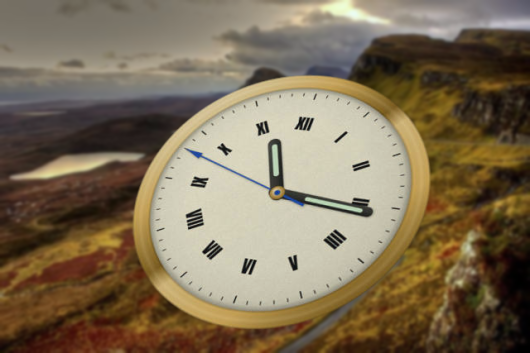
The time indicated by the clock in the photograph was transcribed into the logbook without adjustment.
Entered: 11:15:48
